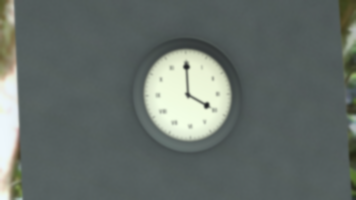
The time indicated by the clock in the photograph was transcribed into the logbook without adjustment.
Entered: 4:00
